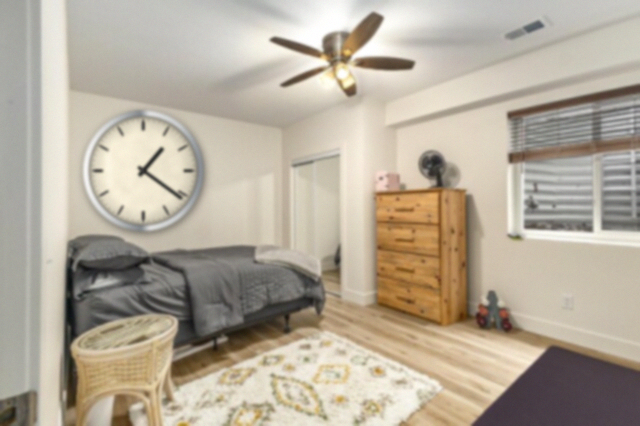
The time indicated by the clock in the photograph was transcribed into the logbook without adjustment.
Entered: 1:21
